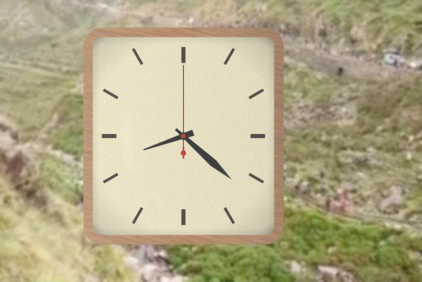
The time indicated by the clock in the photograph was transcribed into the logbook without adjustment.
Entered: 8:22:00
